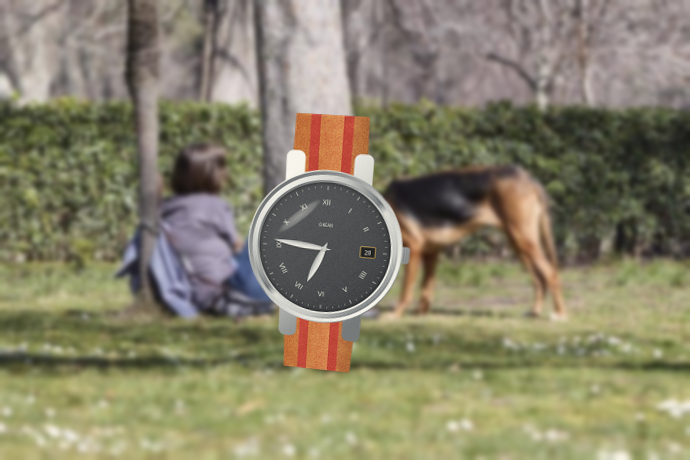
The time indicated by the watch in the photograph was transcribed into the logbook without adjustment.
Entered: 6:46
